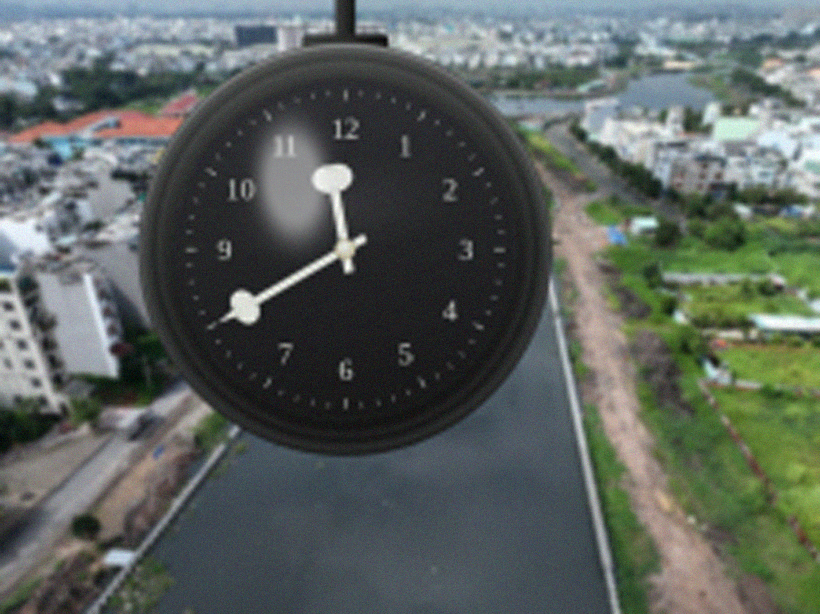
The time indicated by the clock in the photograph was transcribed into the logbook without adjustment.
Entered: 11:40
